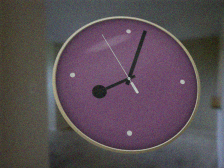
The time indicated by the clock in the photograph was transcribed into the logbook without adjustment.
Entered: 8:02:55
